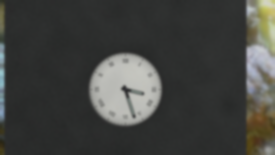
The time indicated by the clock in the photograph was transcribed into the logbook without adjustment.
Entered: 3:27
